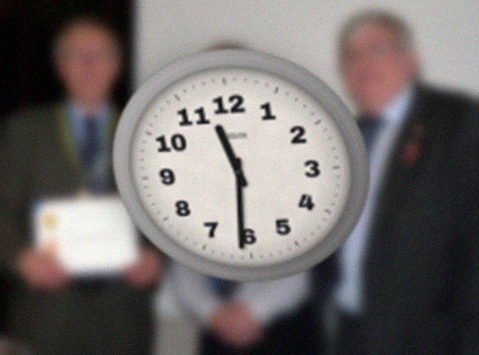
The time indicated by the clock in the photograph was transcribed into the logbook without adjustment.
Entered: 11:31
